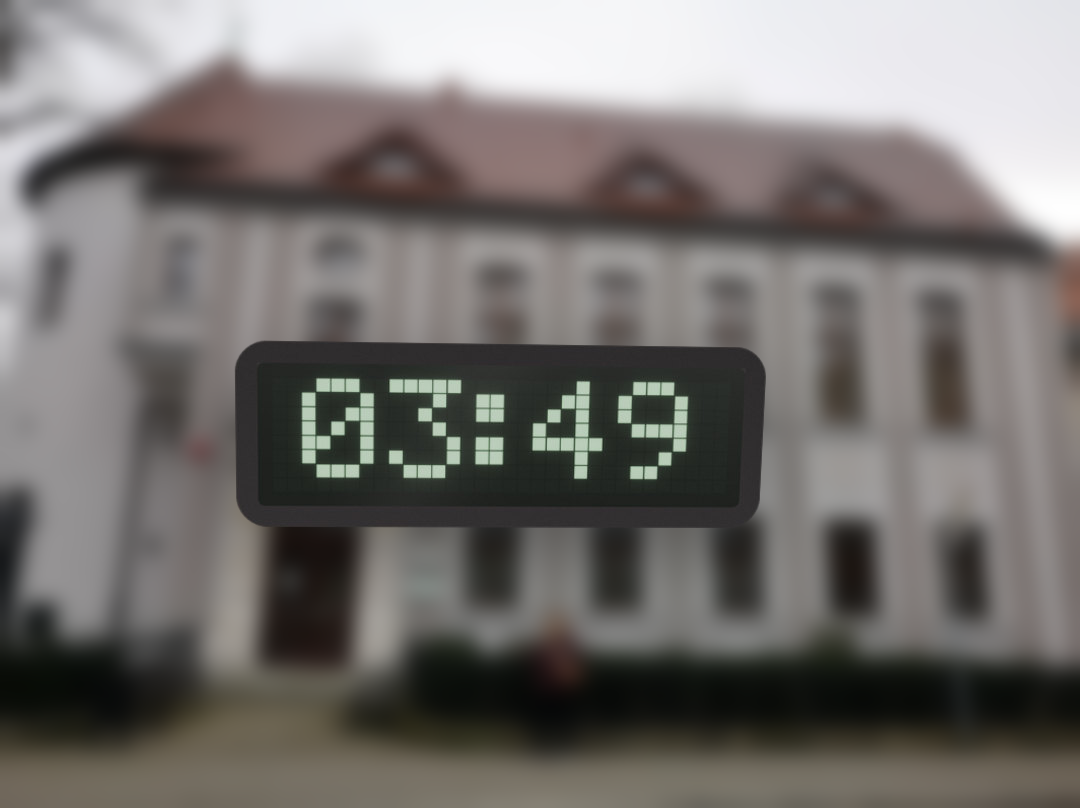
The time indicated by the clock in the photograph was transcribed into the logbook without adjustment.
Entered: 3:49
